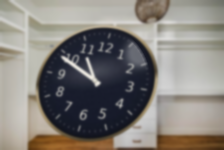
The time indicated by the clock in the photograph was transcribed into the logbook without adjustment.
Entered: 10:49
